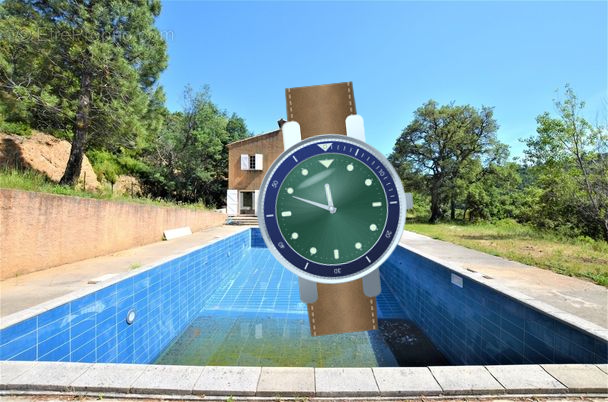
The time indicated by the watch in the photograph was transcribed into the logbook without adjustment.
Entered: 11:49
